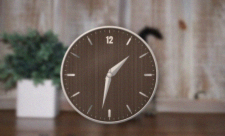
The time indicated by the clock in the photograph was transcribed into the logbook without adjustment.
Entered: 1:32
